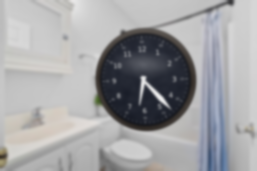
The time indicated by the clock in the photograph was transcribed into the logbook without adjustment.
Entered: 6:23
